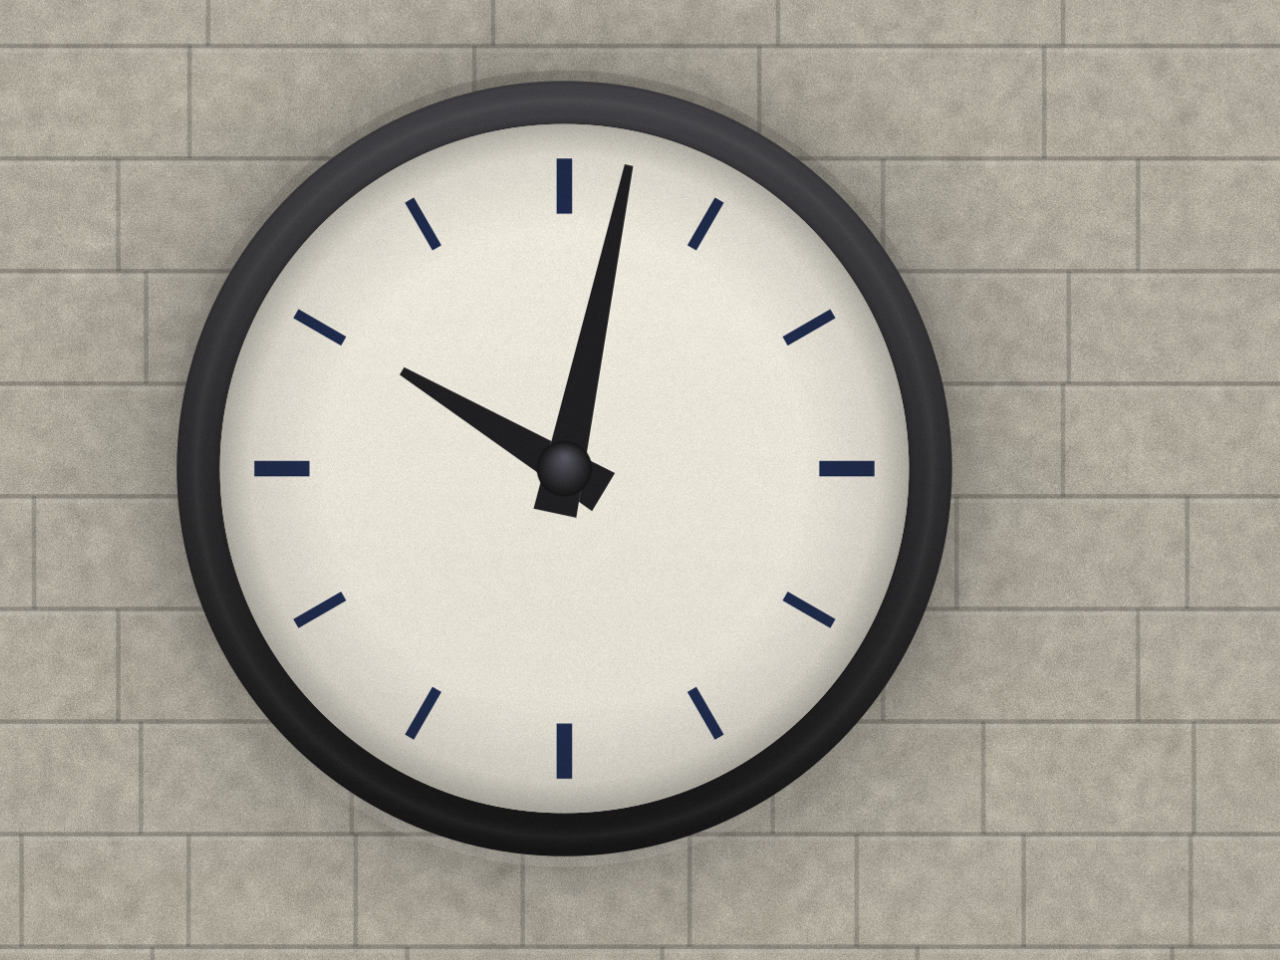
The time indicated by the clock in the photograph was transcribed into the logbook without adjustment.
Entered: 10:02
